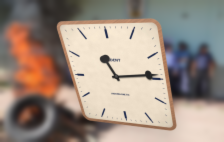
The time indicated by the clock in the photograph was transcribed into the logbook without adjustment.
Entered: 11:14
